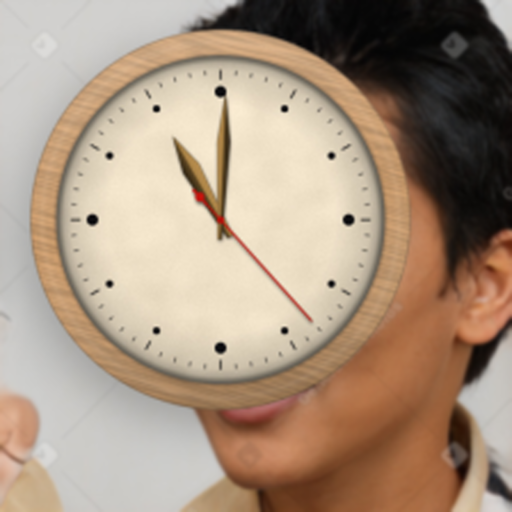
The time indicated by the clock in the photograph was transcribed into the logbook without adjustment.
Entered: 11:00:23
